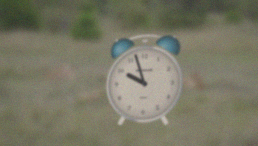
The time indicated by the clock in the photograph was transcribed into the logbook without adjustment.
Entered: 9:57
